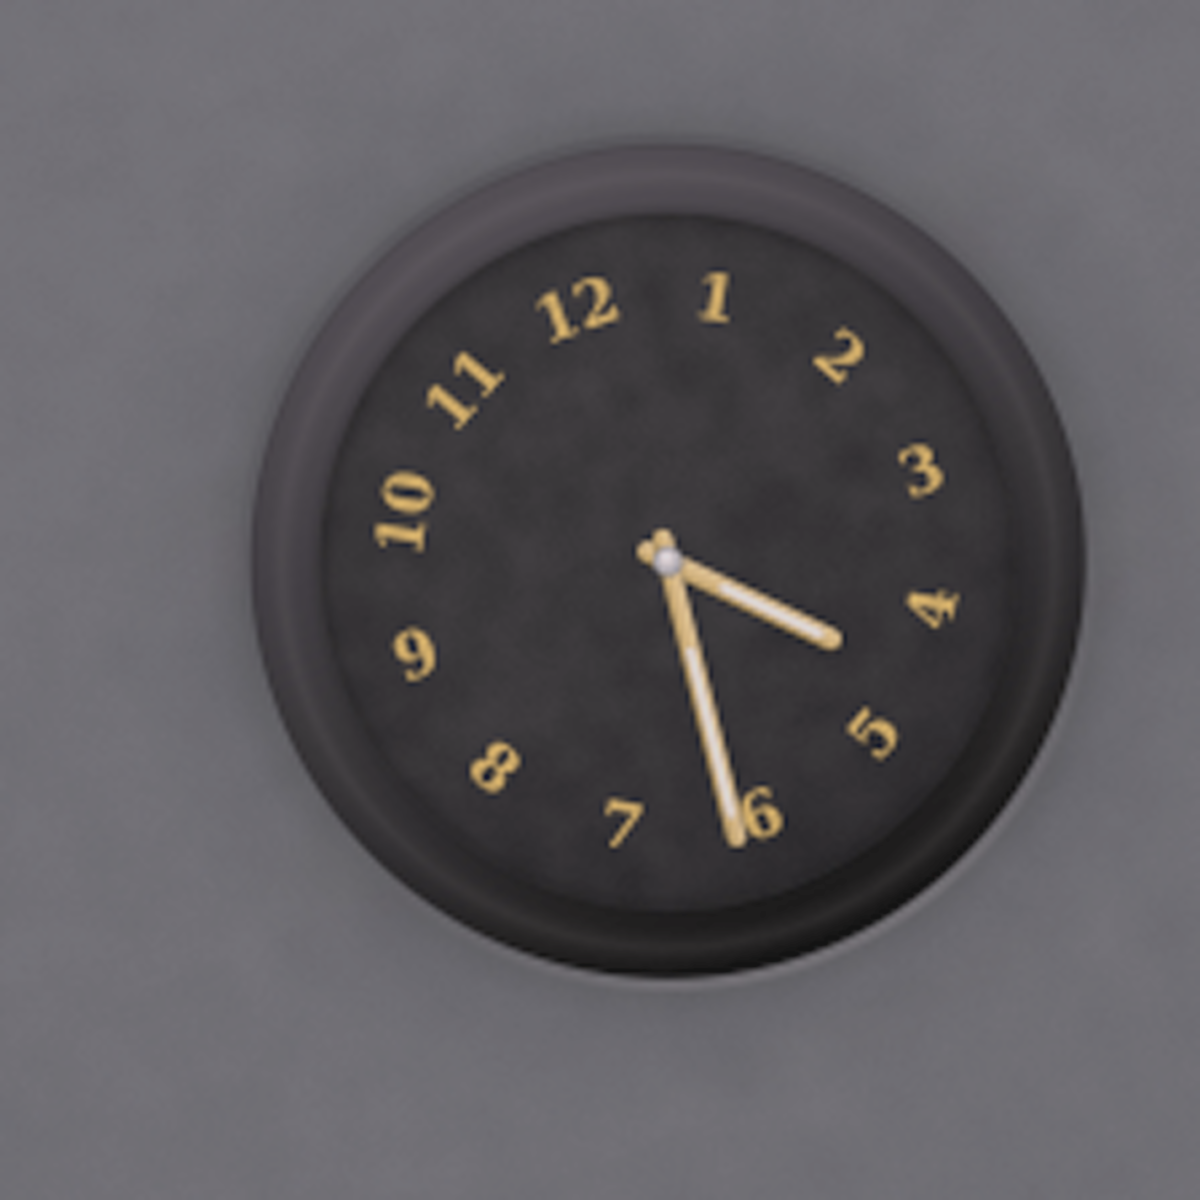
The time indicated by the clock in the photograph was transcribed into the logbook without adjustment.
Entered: 4:31
